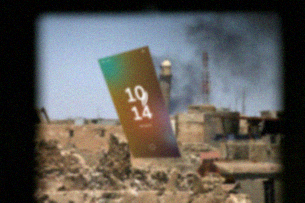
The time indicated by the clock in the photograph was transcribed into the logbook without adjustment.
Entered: 10:14
